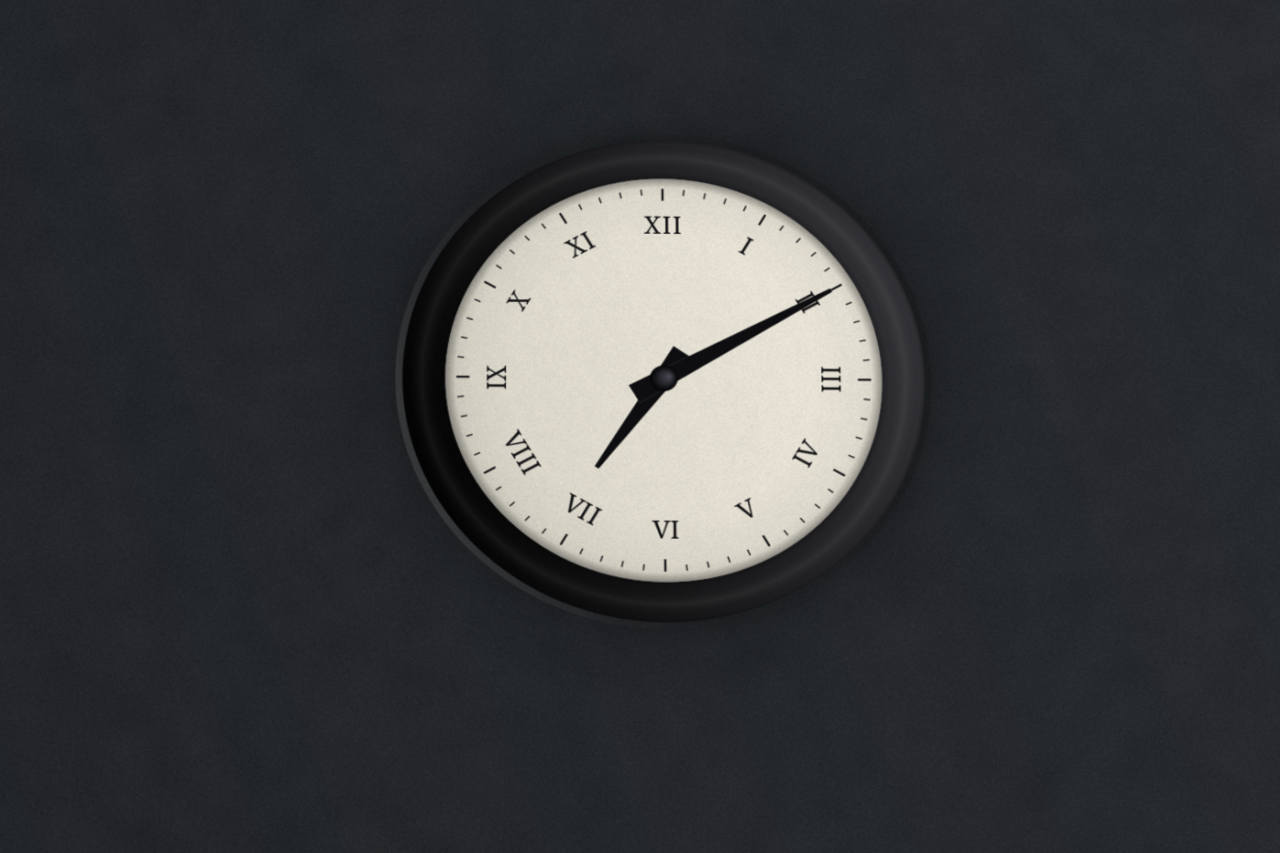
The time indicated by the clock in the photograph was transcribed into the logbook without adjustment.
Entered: 7:10
